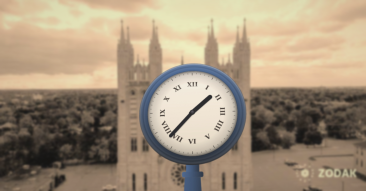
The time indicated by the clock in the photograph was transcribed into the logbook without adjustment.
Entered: 1:37
